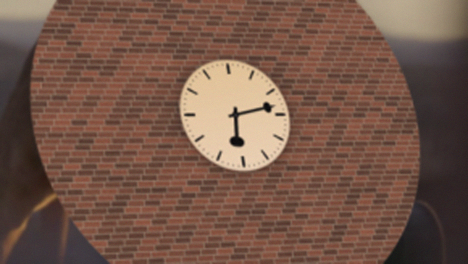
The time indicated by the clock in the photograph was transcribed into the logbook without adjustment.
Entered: 6:13
